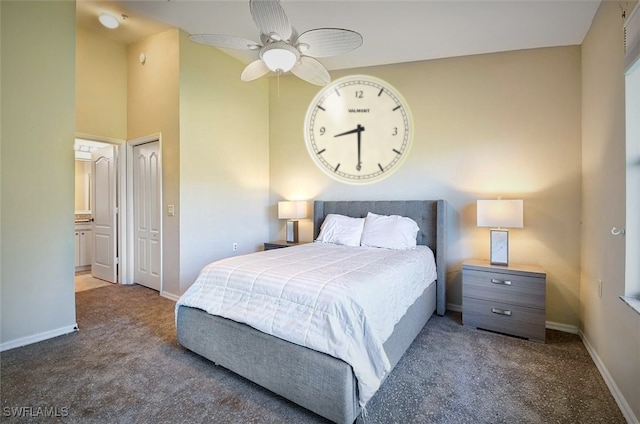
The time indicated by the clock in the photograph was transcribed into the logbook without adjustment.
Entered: 8:30
